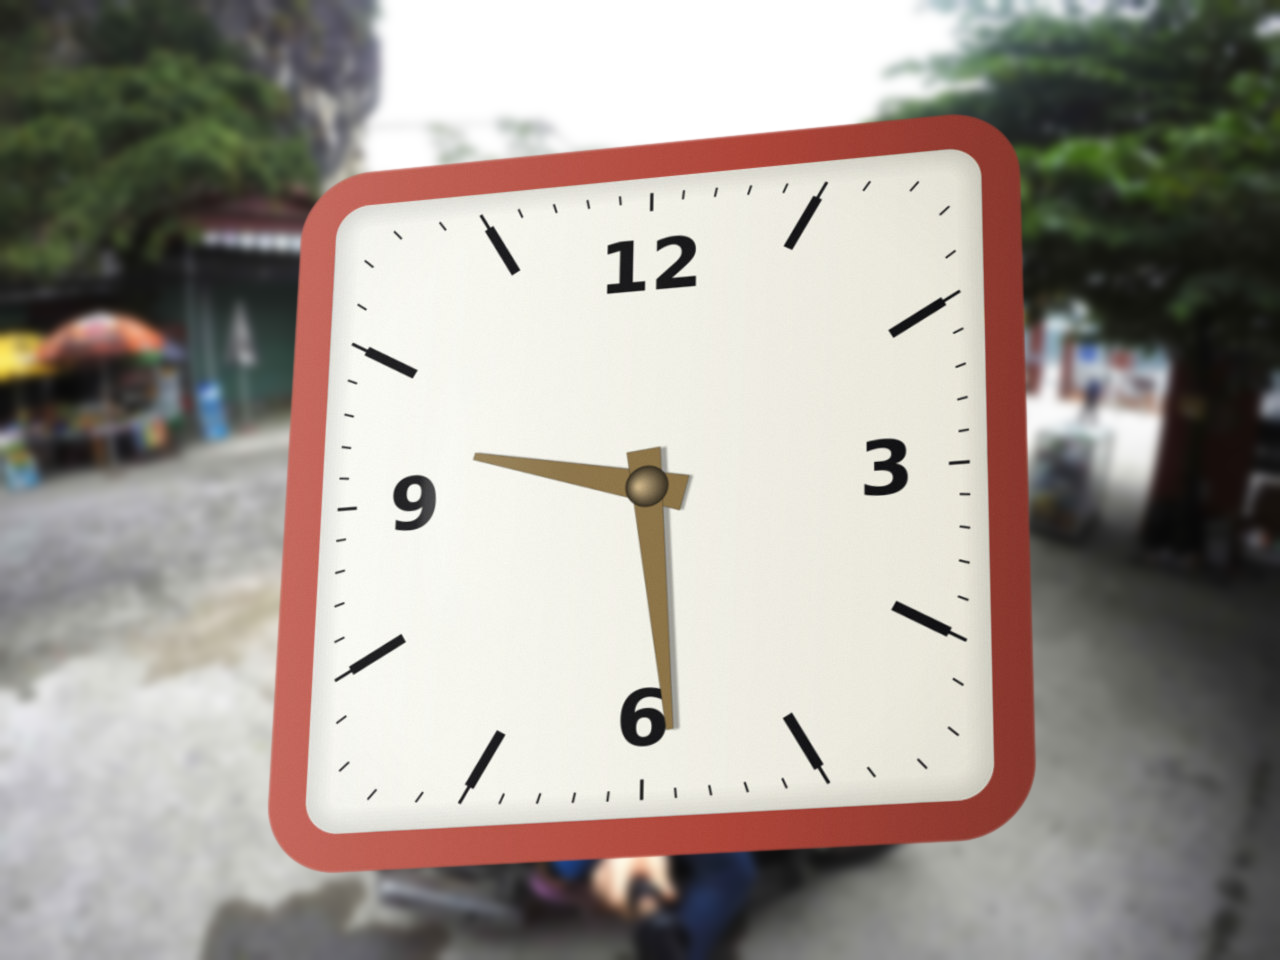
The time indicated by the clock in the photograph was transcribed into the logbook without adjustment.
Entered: 9:29
